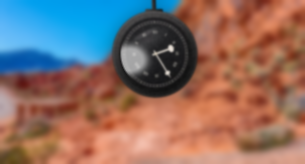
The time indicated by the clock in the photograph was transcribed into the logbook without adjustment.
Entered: 2:25
